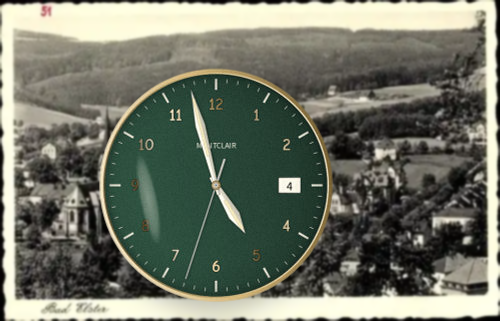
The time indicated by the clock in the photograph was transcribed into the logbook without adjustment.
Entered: 4:57:33
